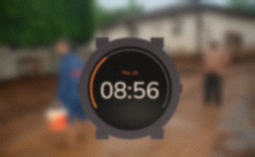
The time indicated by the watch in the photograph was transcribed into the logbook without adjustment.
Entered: 8:56
